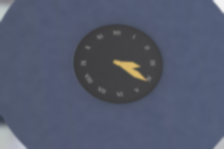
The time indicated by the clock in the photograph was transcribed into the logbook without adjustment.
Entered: 3:21
